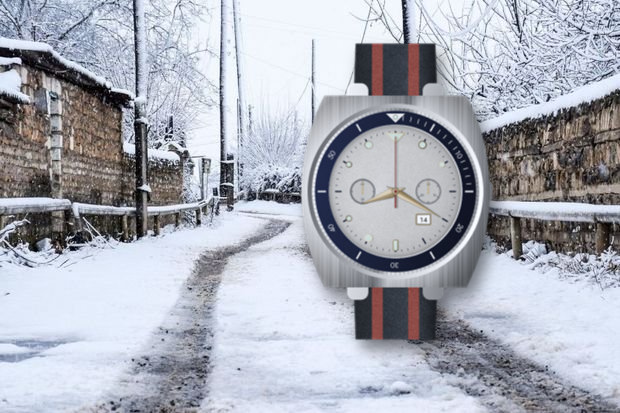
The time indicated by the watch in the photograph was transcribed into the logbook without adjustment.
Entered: 8:20
